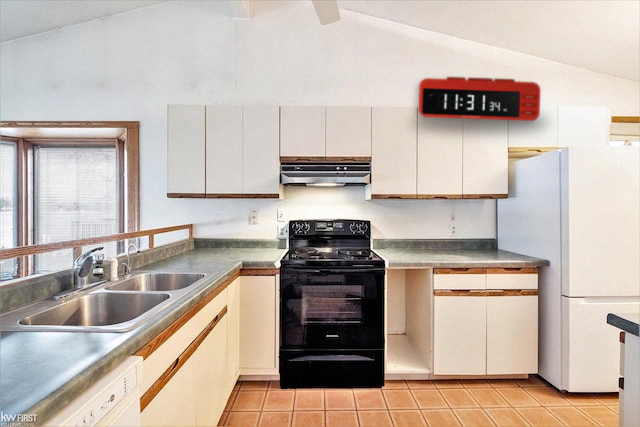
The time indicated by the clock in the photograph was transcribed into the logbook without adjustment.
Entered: 11:31
